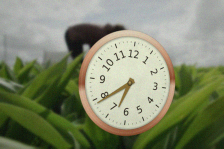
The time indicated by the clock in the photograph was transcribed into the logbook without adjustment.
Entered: 6:39
